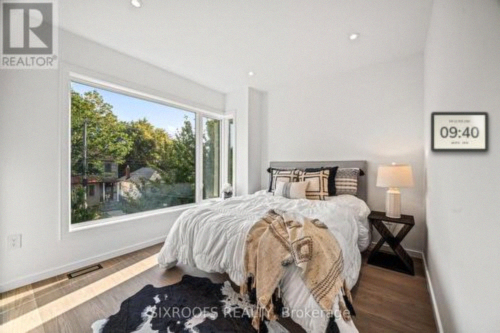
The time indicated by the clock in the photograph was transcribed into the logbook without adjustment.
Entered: 9:40
